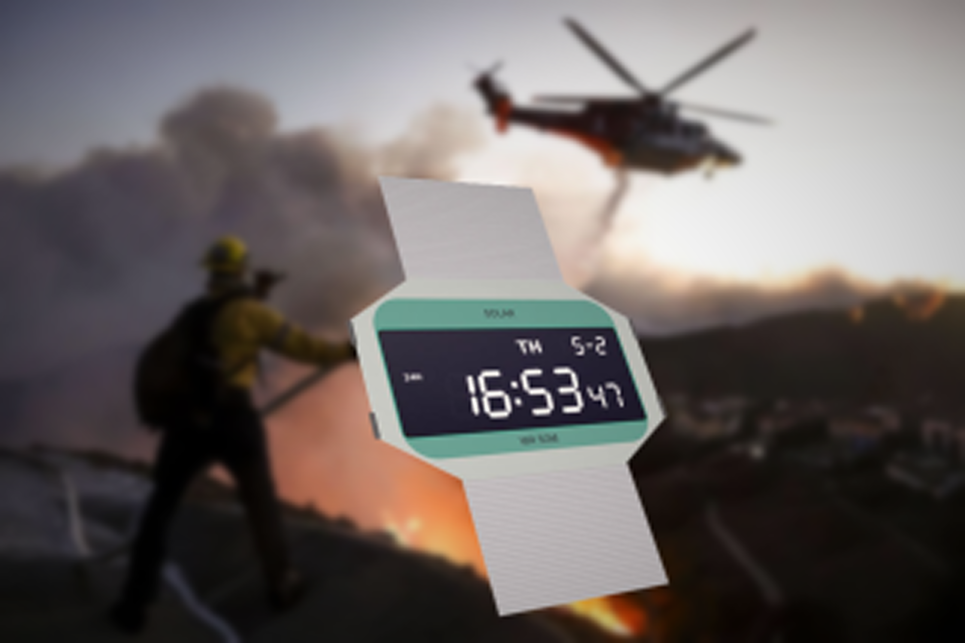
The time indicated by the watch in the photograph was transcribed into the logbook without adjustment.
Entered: 16:53:47
